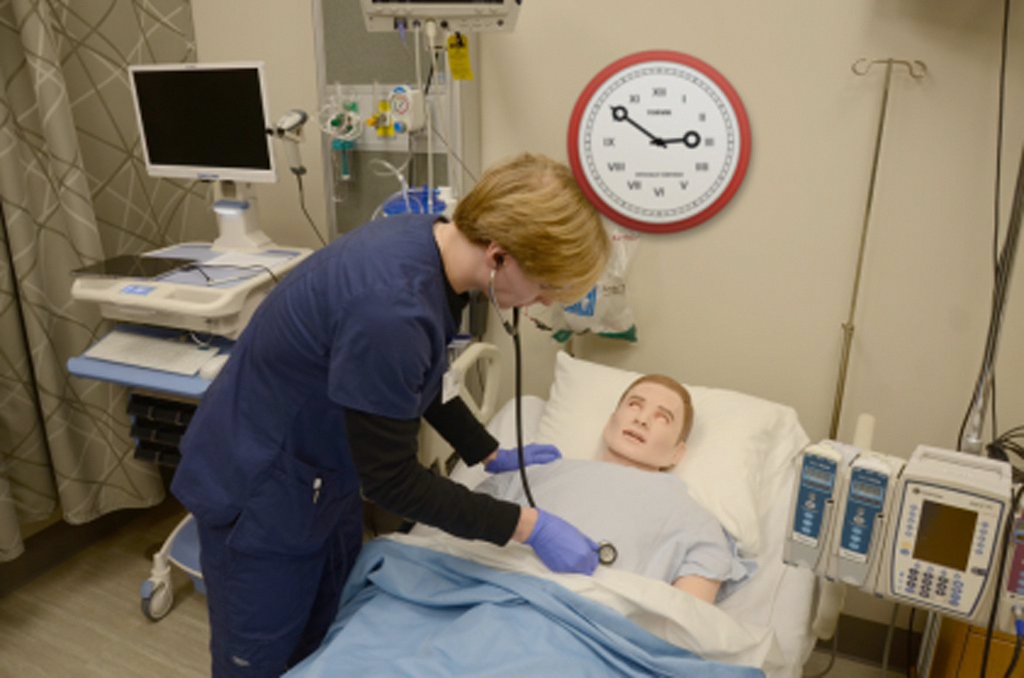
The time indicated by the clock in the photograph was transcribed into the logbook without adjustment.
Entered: 2:51
